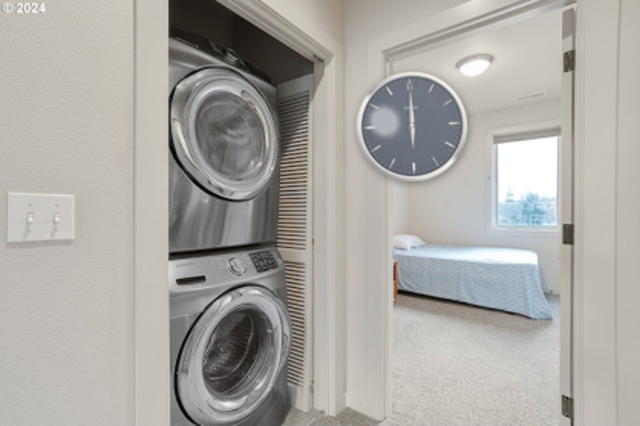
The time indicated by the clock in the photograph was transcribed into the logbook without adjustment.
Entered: 6:00
